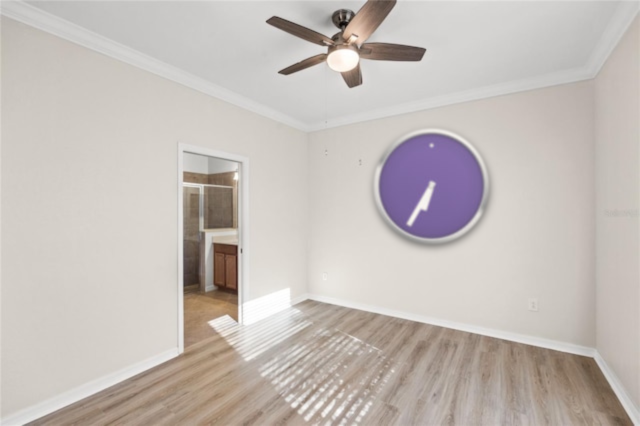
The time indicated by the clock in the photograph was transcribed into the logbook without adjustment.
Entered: 6:35
